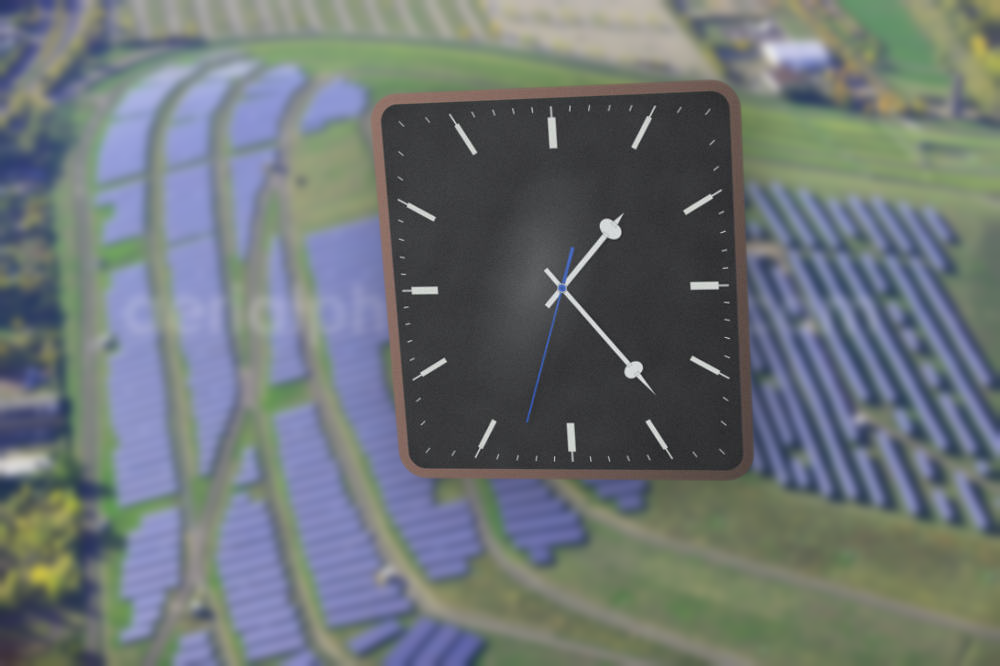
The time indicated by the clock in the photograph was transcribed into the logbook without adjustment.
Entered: 1:23:33
